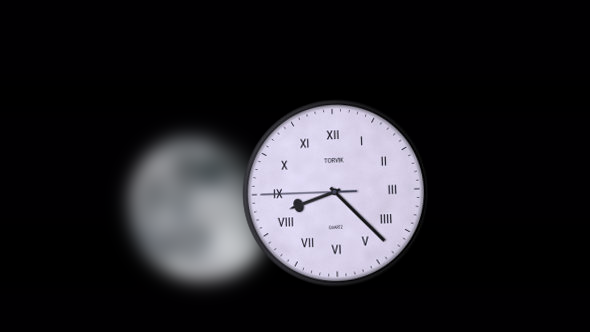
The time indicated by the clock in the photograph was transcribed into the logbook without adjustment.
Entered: 8:22:45
